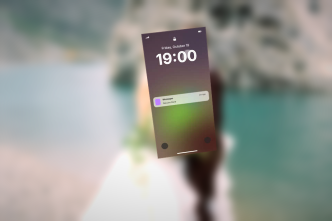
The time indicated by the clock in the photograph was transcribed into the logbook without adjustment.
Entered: 19:00
